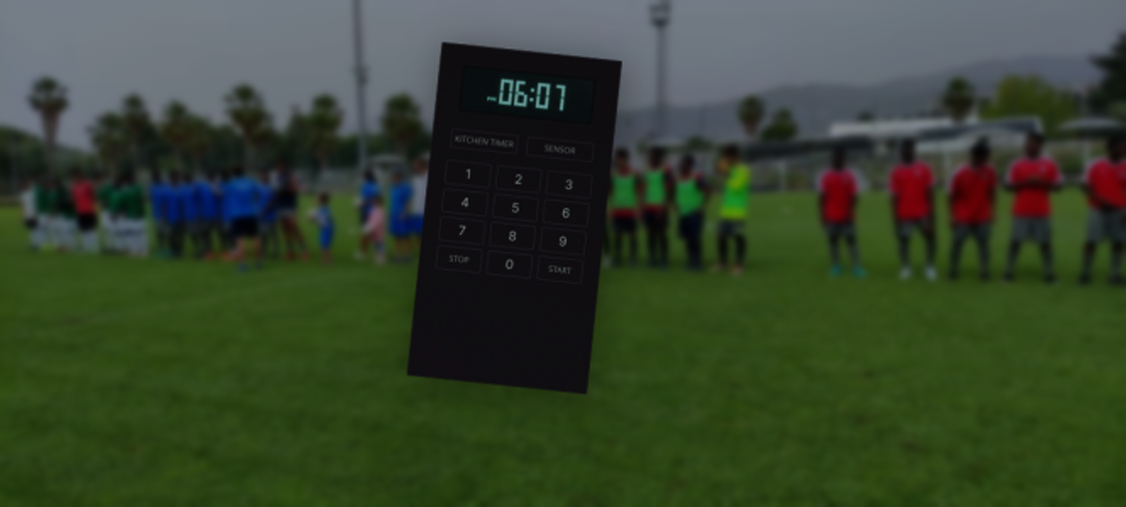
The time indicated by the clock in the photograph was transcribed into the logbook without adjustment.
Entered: 6:07
